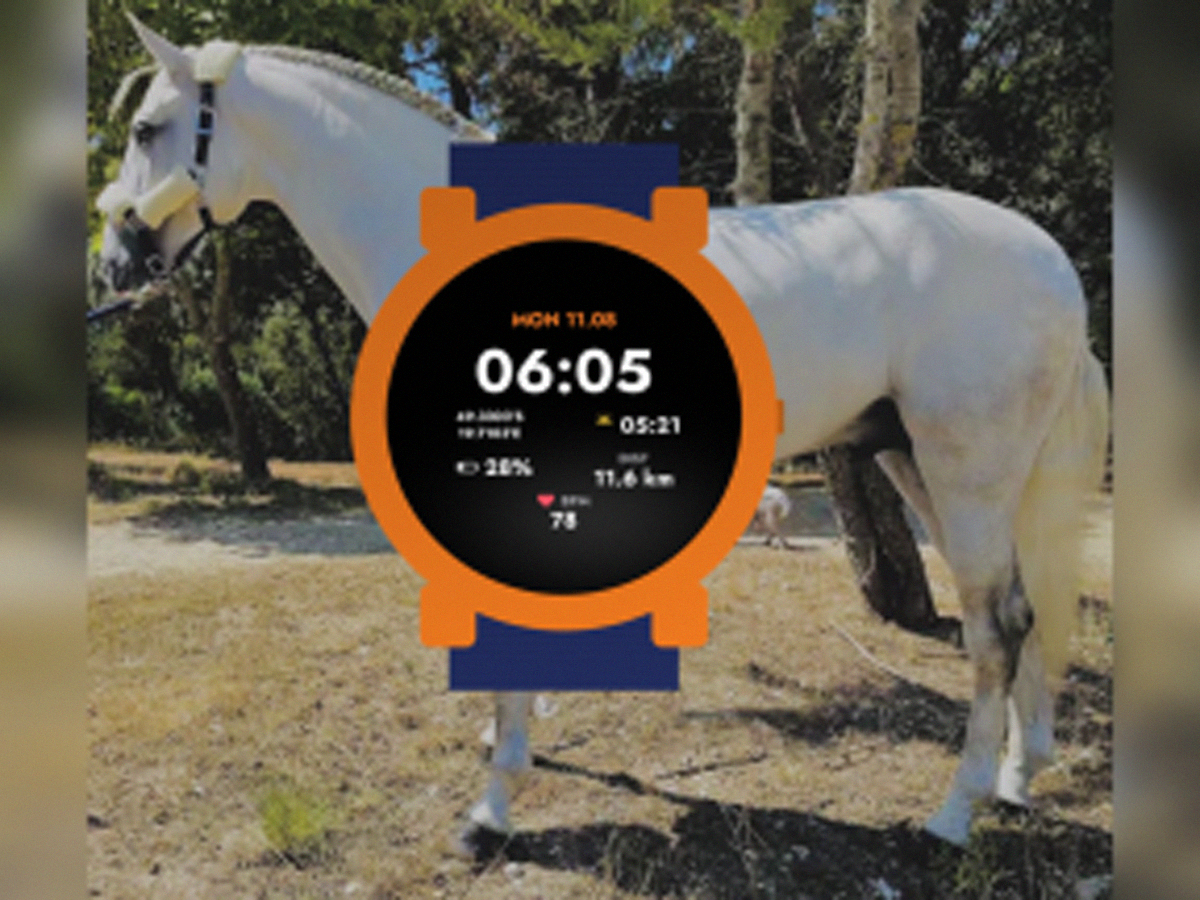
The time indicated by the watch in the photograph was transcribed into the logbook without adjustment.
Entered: 6:05
